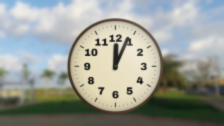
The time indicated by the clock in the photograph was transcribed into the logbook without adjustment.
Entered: 12:04
